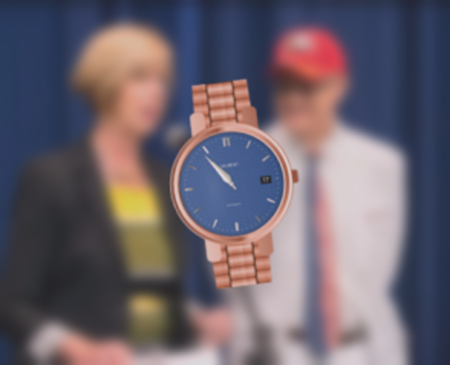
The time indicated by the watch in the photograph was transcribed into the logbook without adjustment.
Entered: 10:54
